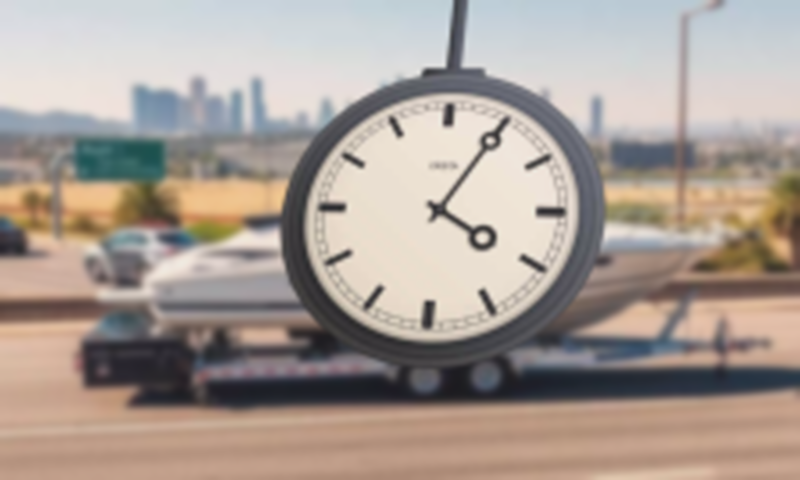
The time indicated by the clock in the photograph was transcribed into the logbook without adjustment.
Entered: 4:05
